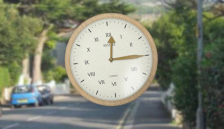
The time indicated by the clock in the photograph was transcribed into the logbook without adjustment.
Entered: 12:15
